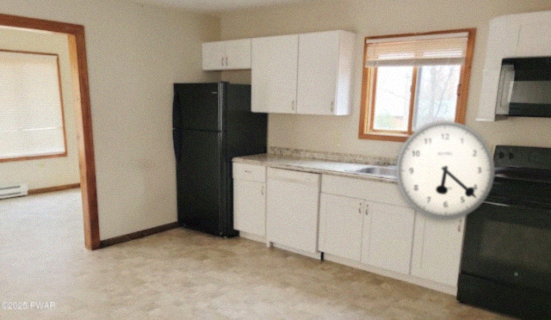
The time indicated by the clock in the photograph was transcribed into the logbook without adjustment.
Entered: 6:22
